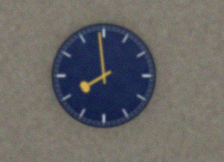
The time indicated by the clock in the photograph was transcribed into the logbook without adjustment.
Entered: 7:59
